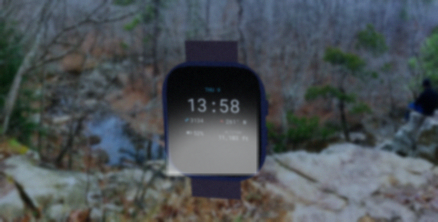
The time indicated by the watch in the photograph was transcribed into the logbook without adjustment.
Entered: 13:58
